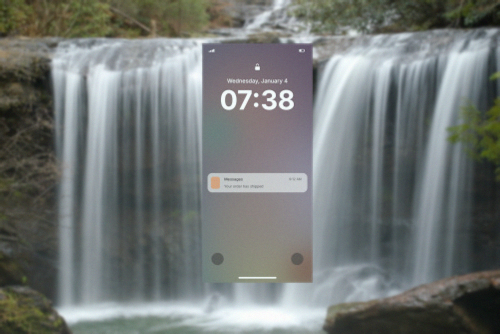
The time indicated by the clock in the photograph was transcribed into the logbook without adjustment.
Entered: 7:38
